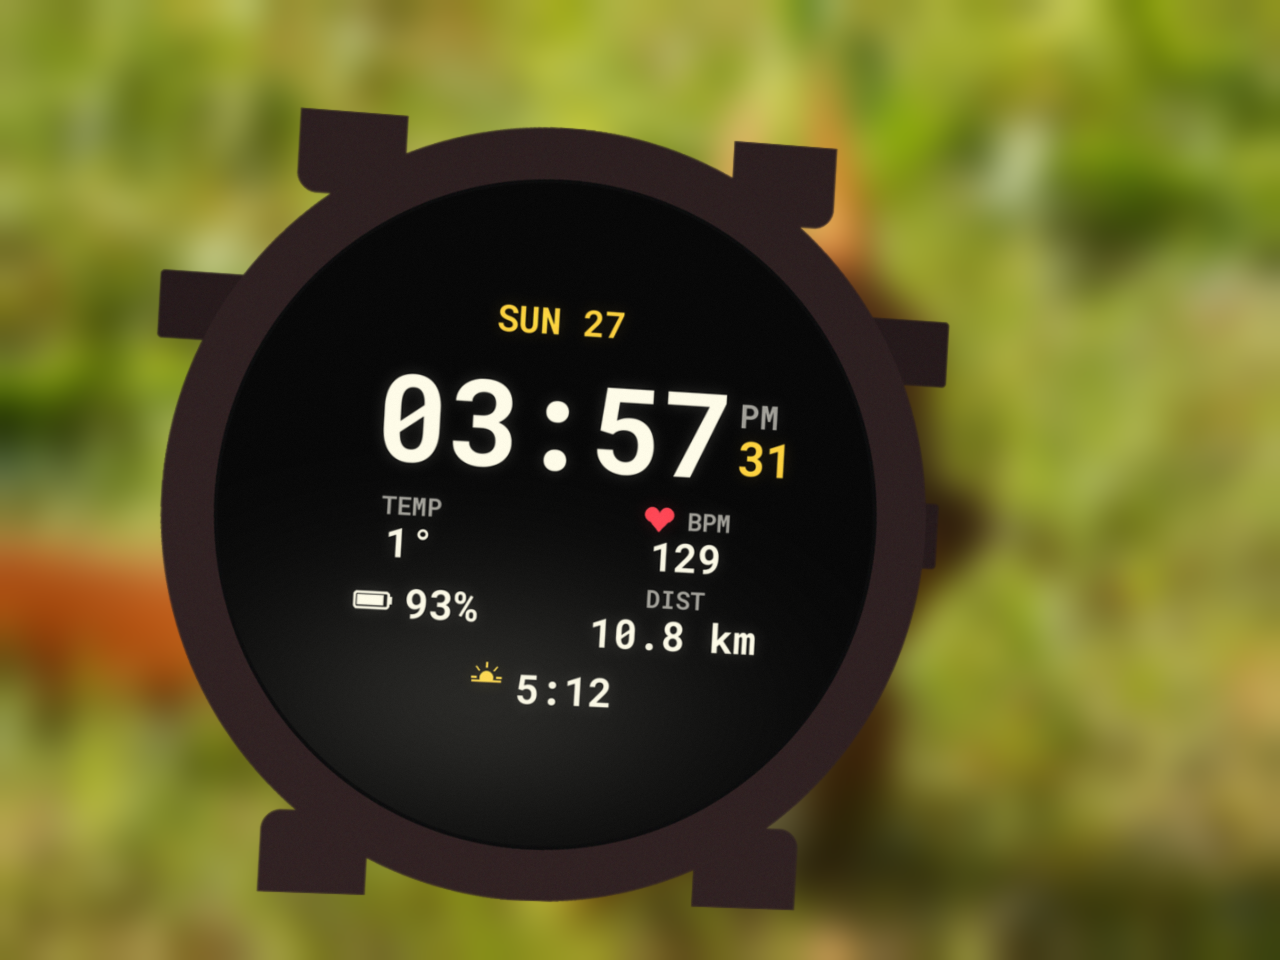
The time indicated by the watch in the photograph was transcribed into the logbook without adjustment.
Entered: 3:57:31
